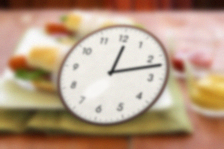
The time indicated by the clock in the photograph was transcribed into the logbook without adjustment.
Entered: 12:12
